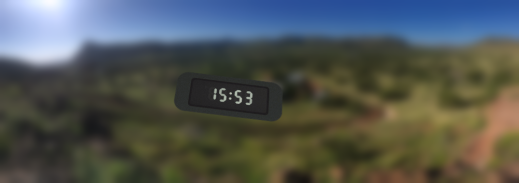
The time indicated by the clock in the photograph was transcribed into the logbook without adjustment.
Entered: 15:53
